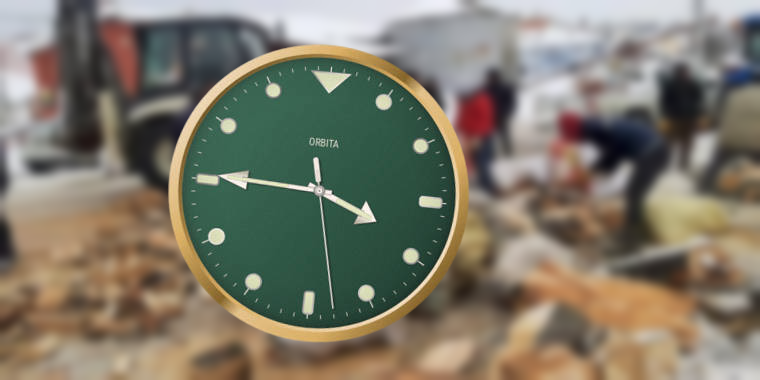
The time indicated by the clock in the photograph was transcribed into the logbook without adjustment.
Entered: 3:45:28
